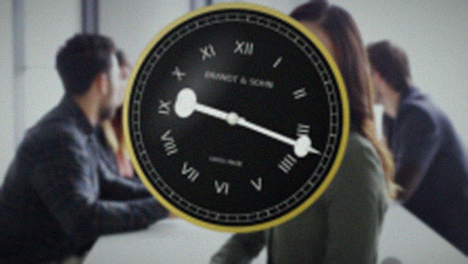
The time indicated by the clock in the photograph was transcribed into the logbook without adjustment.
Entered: 9:17
